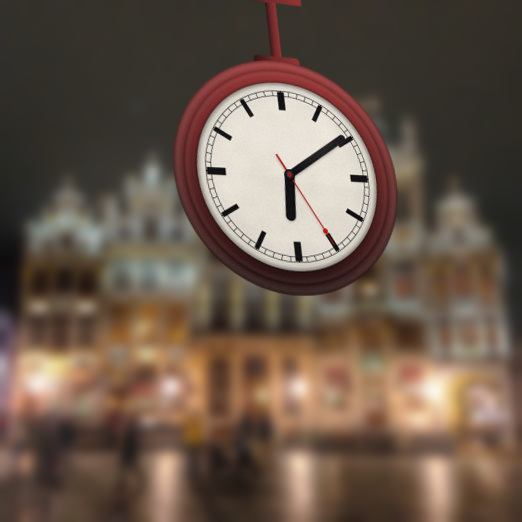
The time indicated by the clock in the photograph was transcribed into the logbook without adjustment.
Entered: 6:09:25
